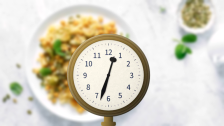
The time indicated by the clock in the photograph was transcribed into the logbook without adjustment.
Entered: 12:33
